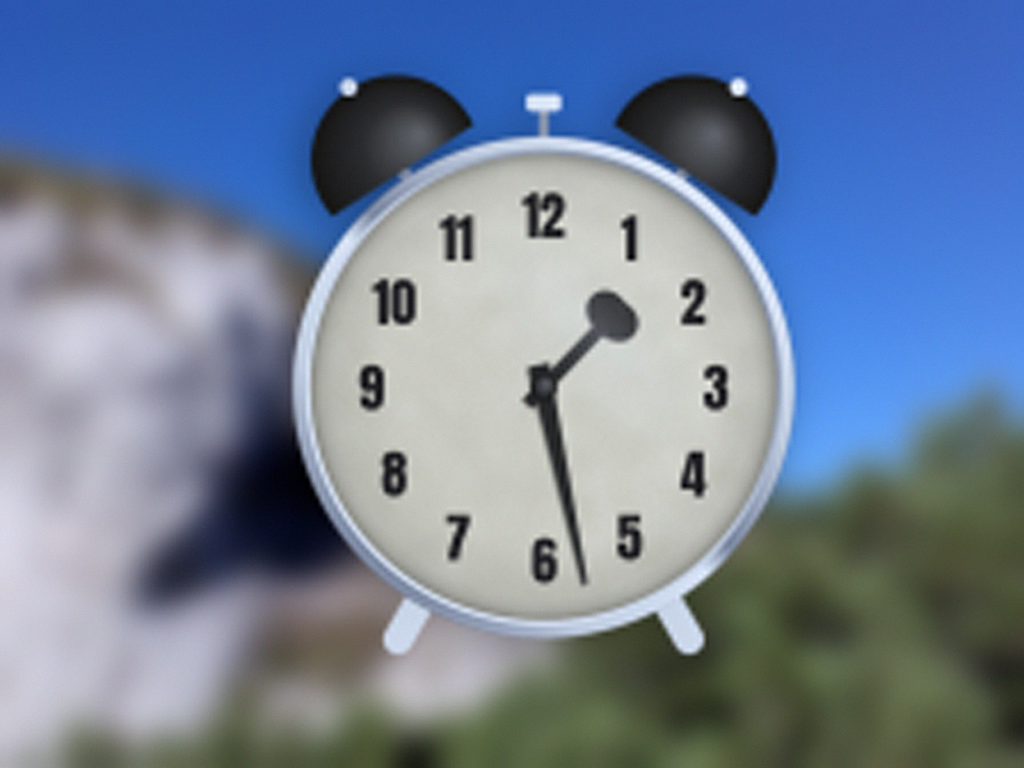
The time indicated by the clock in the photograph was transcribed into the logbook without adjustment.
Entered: 1:28
